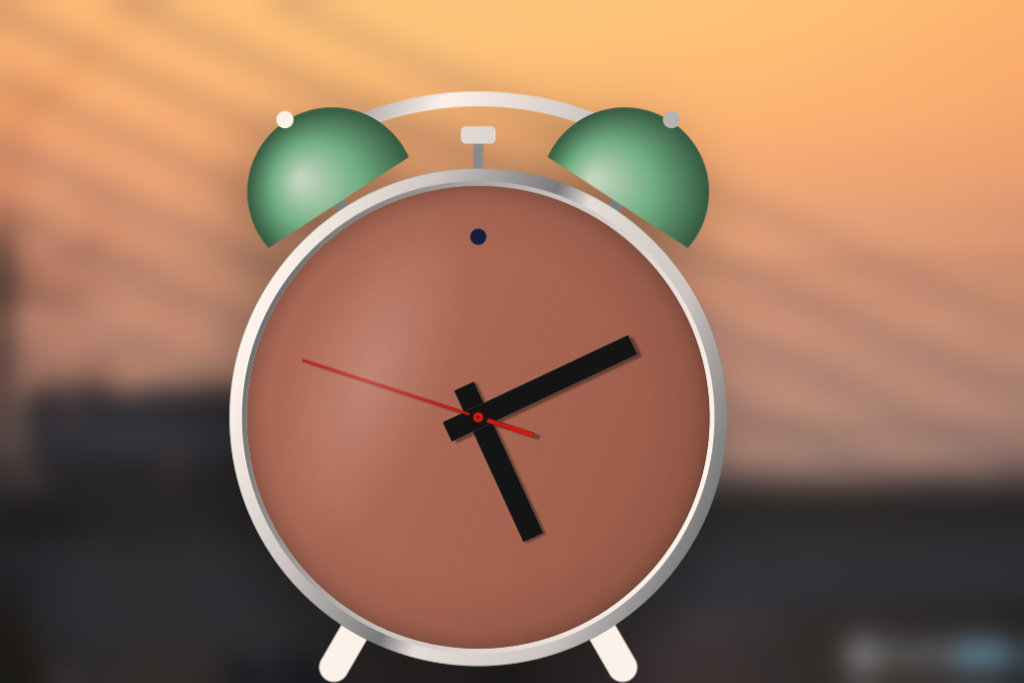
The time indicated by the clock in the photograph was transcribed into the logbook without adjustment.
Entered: 5:10:48
